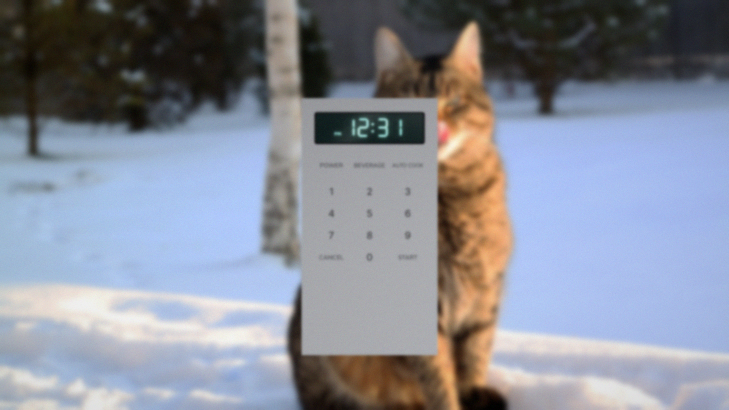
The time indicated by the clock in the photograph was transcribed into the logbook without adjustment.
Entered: 12:31
